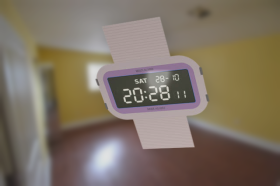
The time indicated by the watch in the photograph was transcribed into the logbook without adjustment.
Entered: 20:28:11
